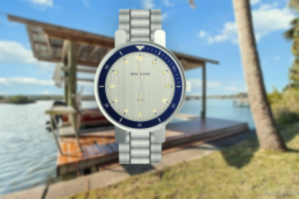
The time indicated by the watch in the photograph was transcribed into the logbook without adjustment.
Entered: 5:59
